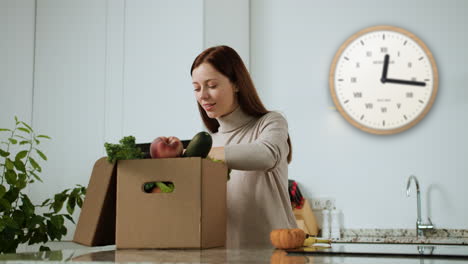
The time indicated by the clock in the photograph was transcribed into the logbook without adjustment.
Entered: 12:16
